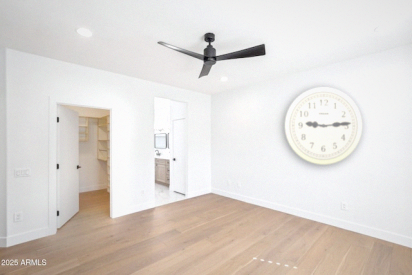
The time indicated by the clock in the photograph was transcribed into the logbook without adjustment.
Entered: 9:14
